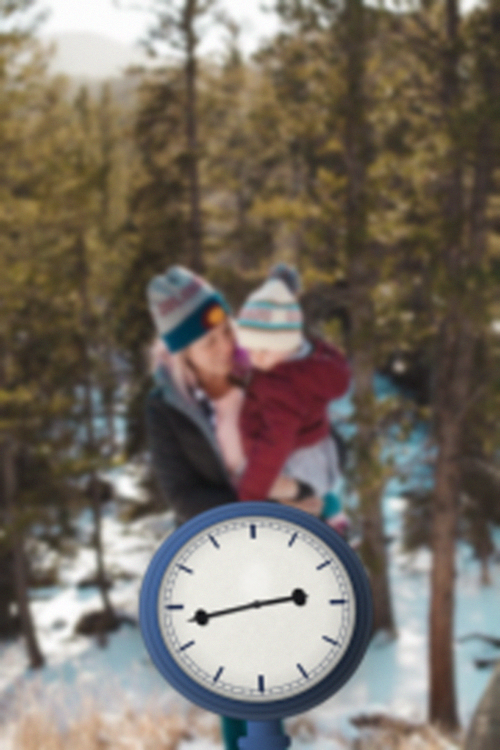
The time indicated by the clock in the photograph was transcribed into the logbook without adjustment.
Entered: 2:43
